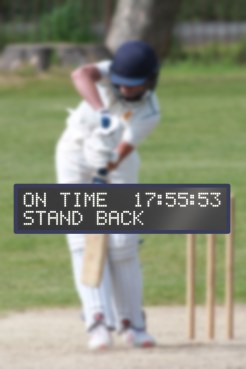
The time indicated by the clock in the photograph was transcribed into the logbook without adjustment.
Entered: 17:55:53
